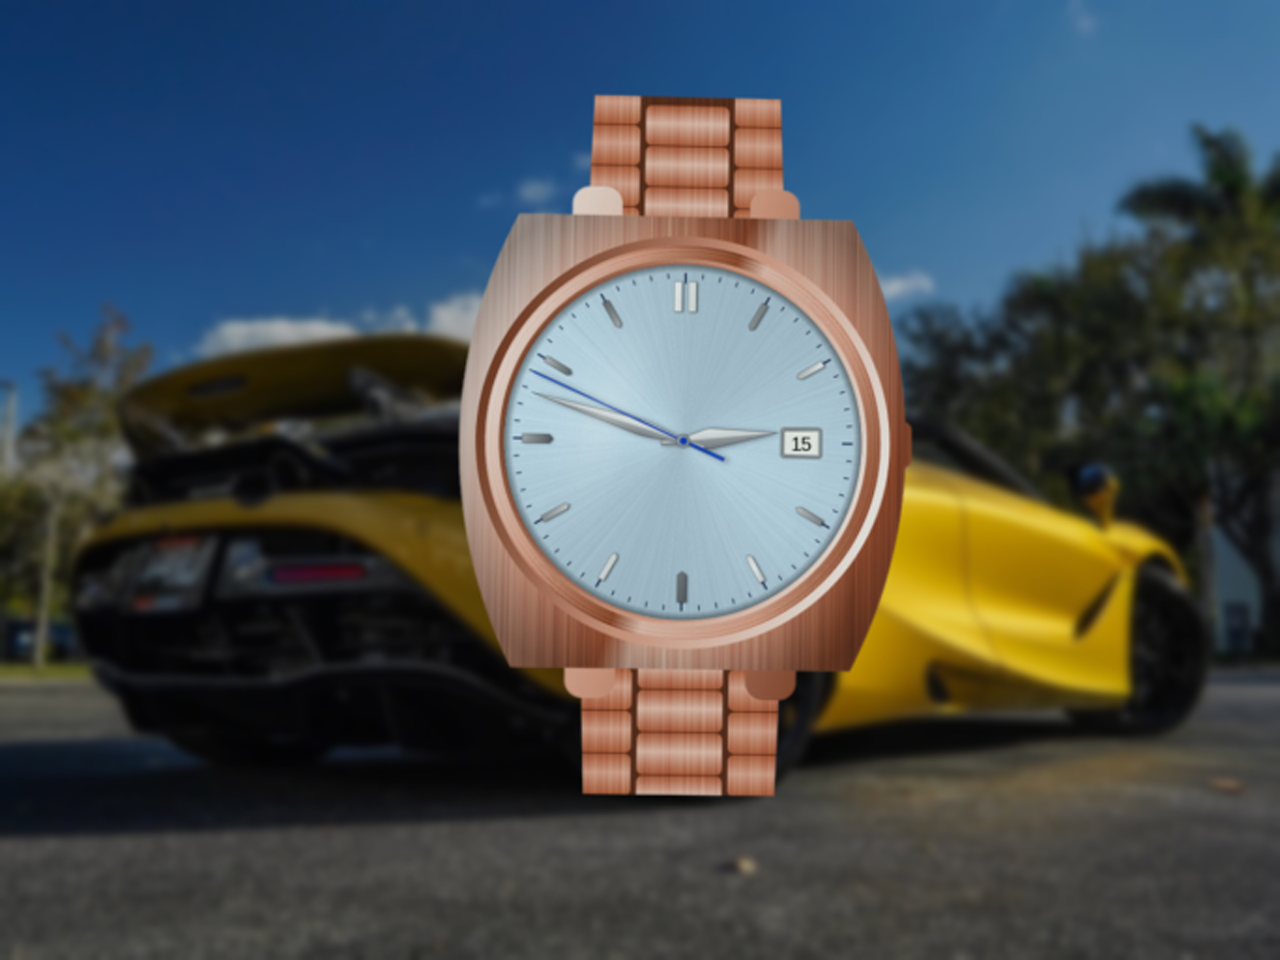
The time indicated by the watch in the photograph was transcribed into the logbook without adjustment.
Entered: 2:47:49
